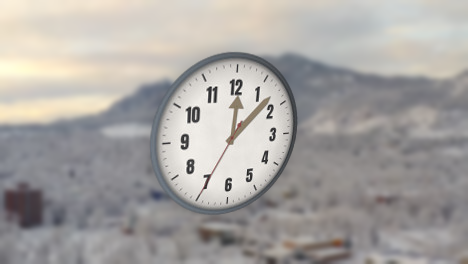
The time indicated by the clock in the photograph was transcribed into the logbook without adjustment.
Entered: 12:07:35
